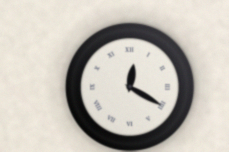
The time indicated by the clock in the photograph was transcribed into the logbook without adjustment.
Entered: 12:20
